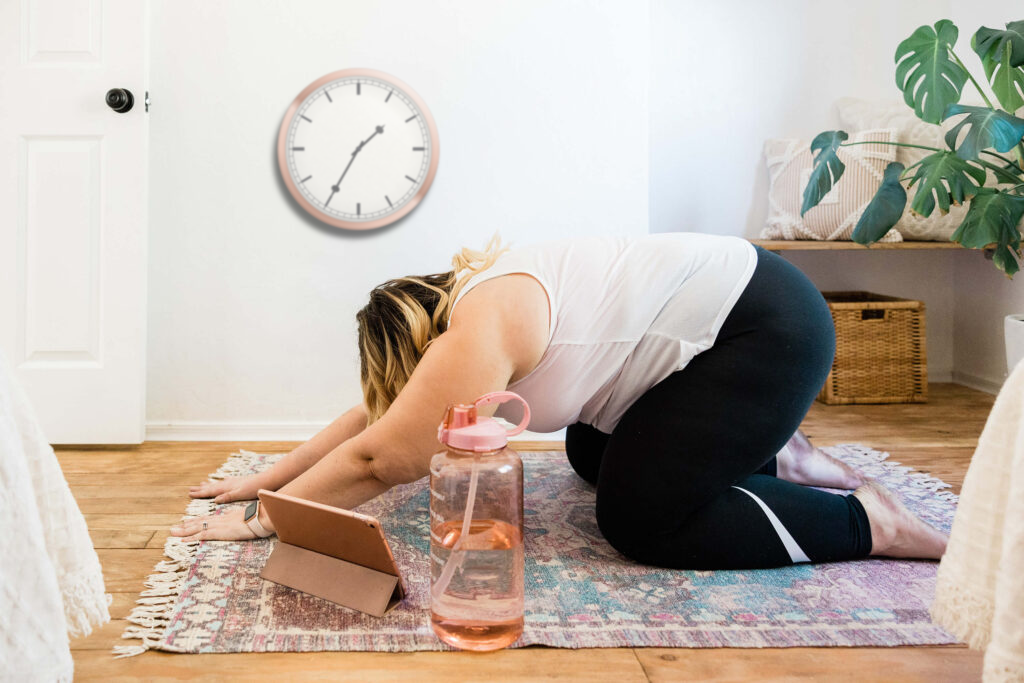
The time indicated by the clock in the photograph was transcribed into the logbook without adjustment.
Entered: 1:35
